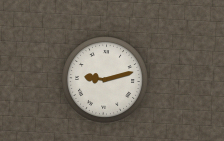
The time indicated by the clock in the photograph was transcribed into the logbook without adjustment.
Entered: 9:12
